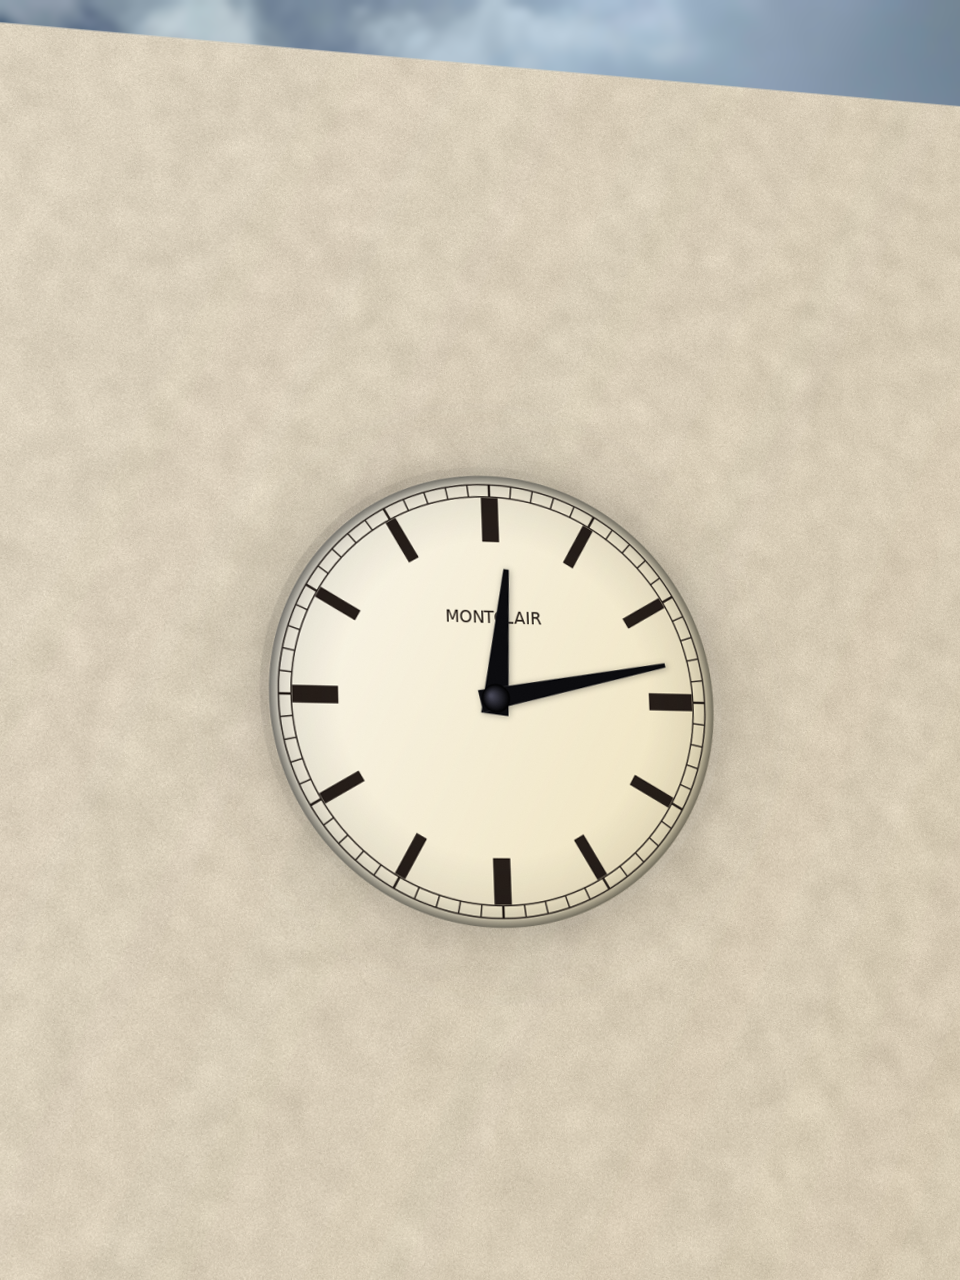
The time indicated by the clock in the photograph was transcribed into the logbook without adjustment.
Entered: 12:13
